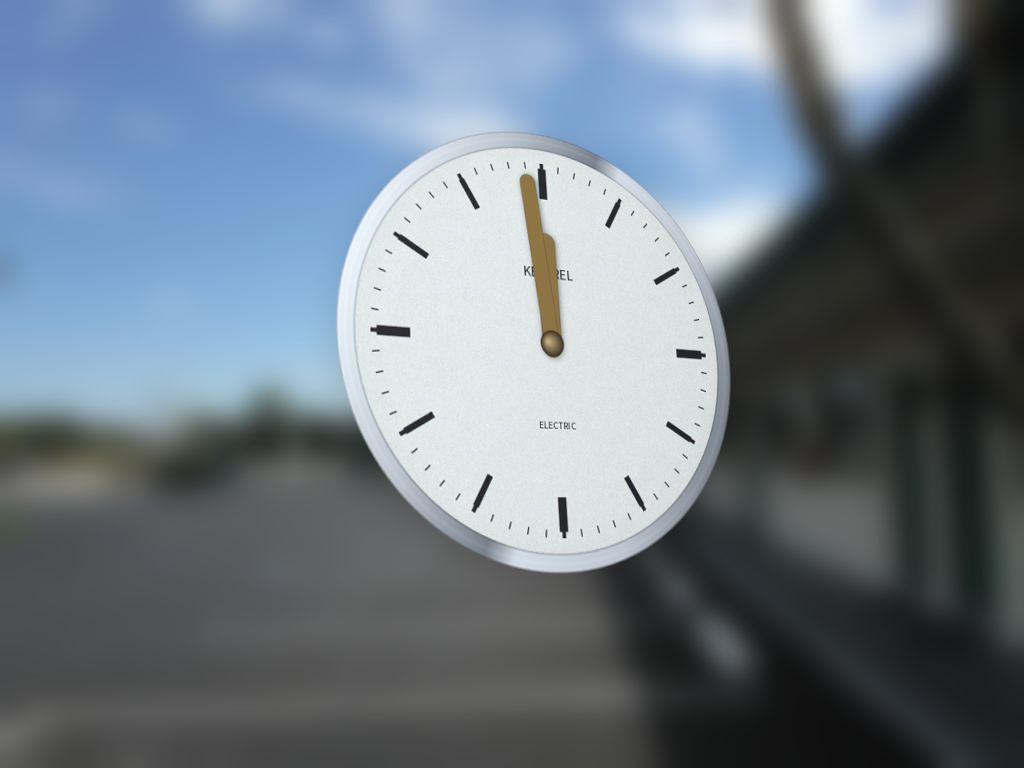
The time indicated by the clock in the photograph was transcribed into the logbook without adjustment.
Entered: 11:59
